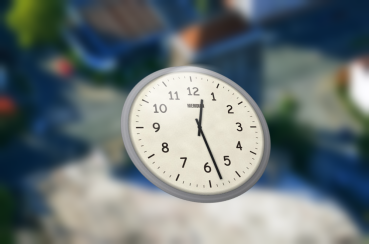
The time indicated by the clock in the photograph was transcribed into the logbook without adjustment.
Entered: 12:28
